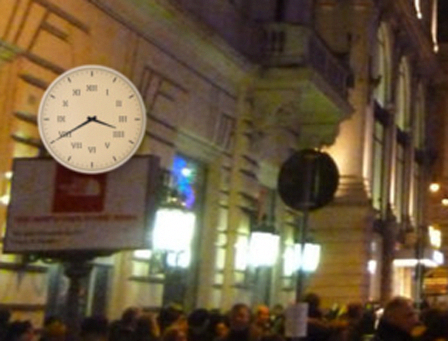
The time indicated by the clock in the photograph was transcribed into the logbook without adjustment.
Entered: 3:40
